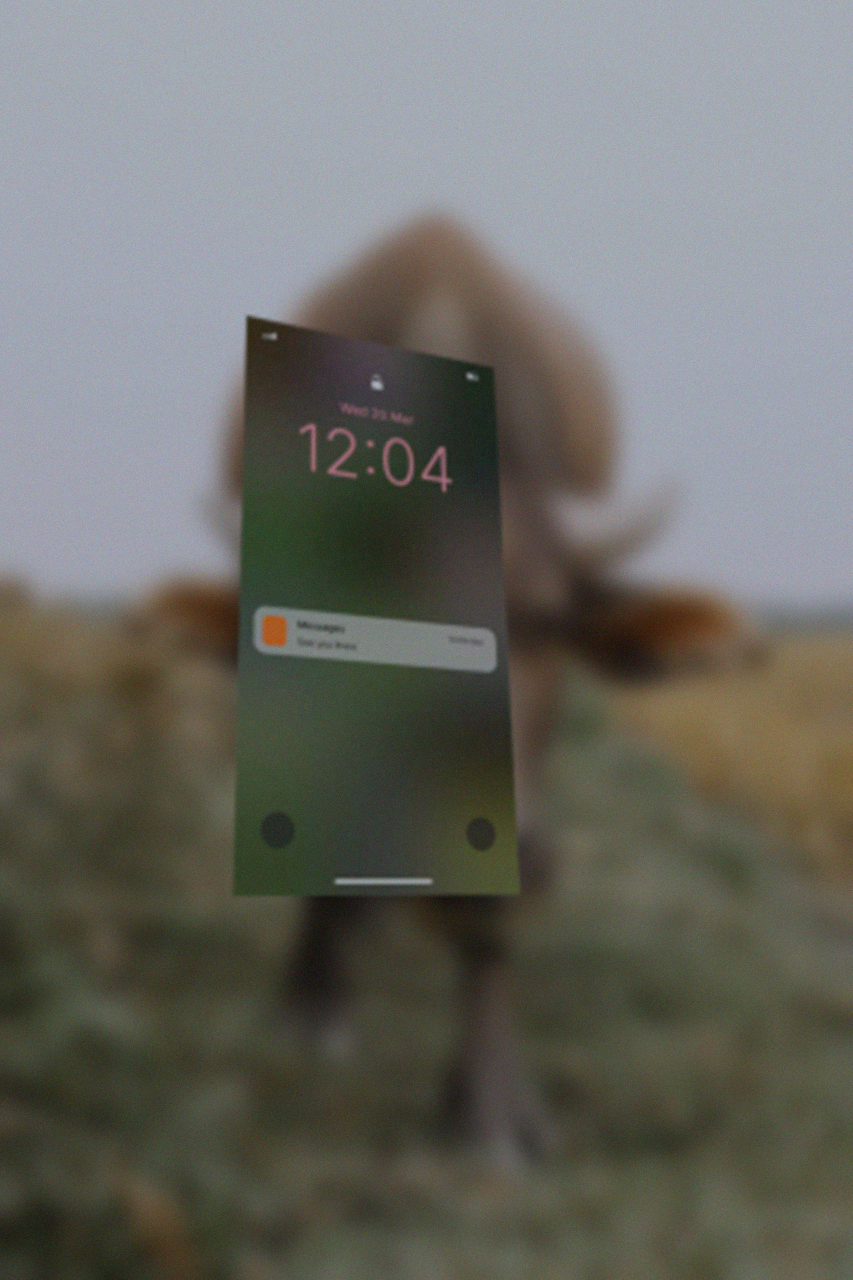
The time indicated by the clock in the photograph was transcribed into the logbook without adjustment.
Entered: 12:04
